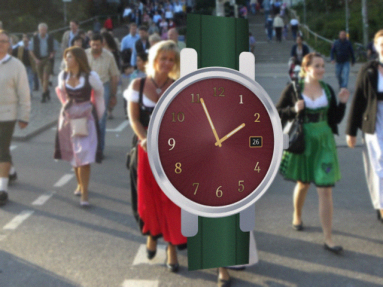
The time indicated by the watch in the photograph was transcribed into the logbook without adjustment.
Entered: 1:56
